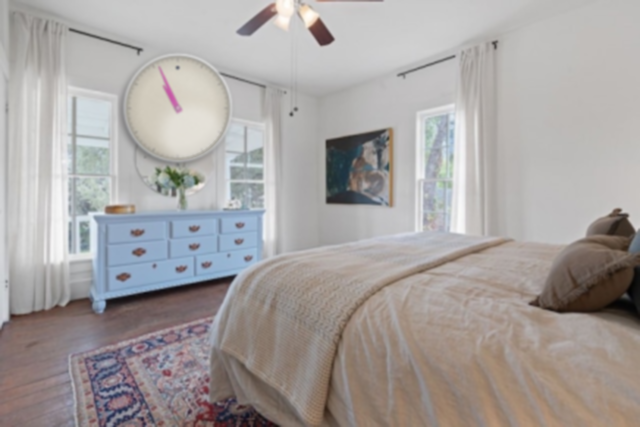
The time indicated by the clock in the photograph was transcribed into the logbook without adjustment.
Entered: 10:56
